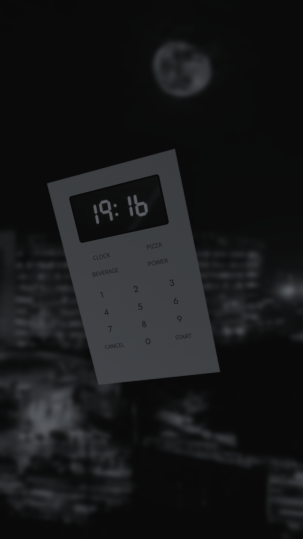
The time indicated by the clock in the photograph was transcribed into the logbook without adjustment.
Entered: 19:16
